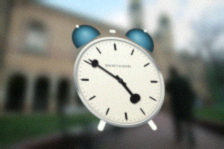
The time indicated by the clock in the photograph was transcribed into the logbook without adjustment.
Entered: 4:51
